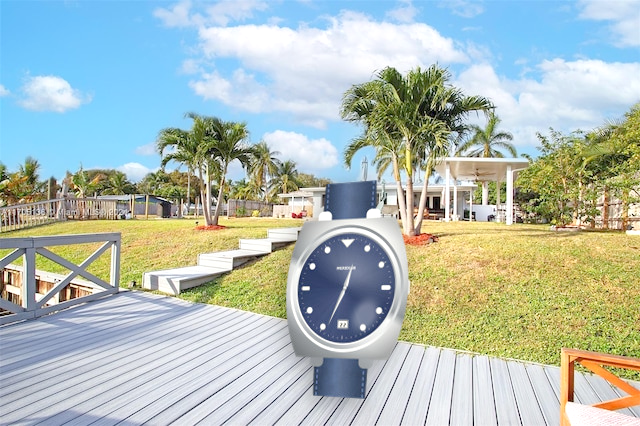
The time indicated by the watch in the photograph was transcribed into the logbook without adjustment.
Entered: 12:34
